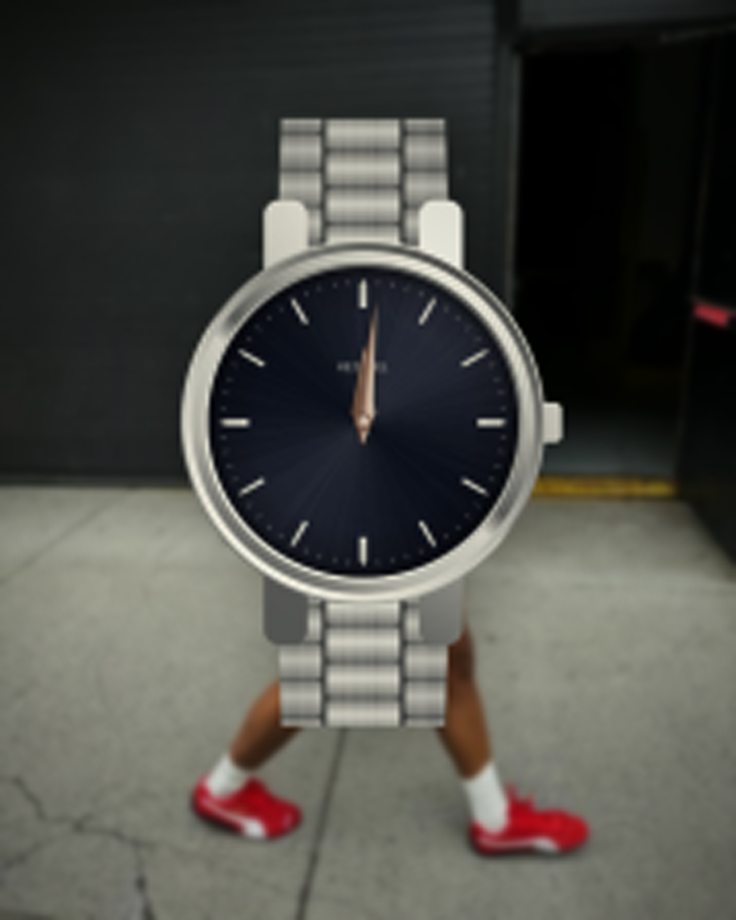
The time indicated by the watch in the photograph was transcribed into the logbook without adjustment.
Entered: 12:01
